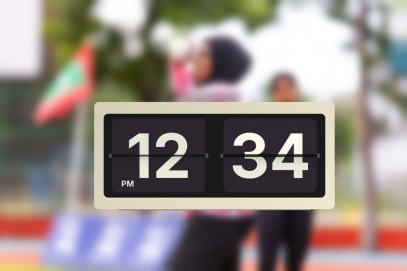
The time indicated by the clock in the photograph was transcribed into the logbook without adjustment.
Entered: 12:34
